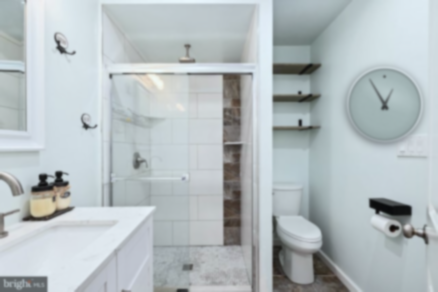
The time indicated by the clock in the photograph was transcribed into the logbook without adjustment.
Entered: 12:55
